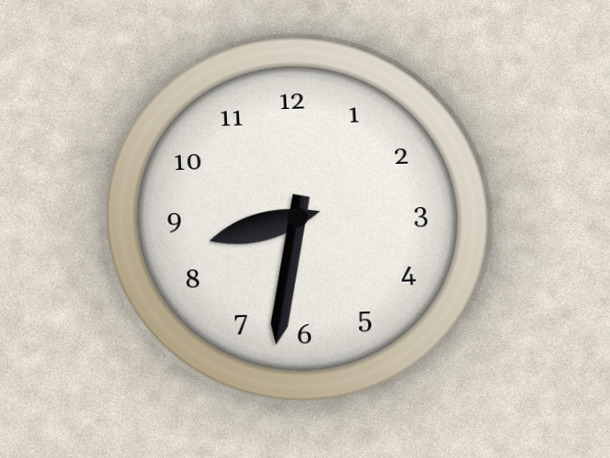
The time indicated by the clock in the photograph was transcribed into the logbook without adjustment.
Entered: 8:32
